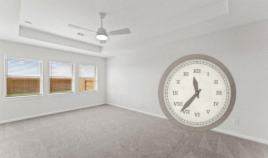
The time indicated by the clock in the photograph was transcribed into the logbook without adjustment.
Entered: 11:37
